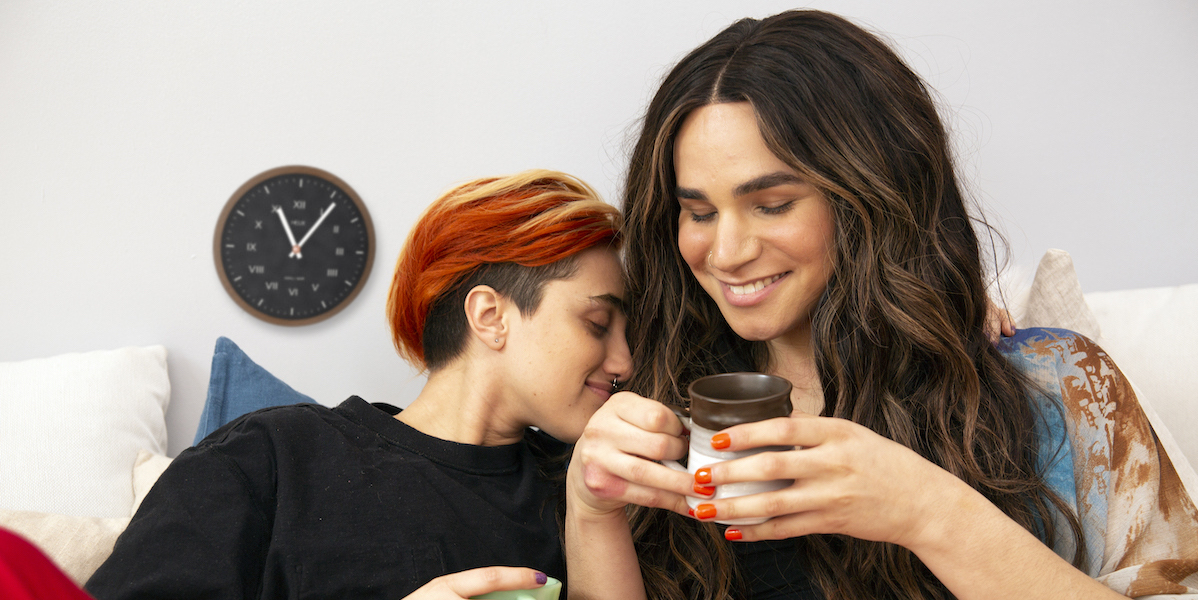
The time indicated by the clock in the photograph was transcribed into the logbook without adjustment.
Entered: 11:06
